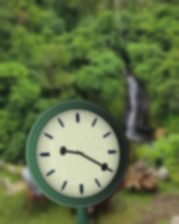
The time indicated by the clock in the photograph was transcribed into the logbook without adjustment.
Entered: 9:20
